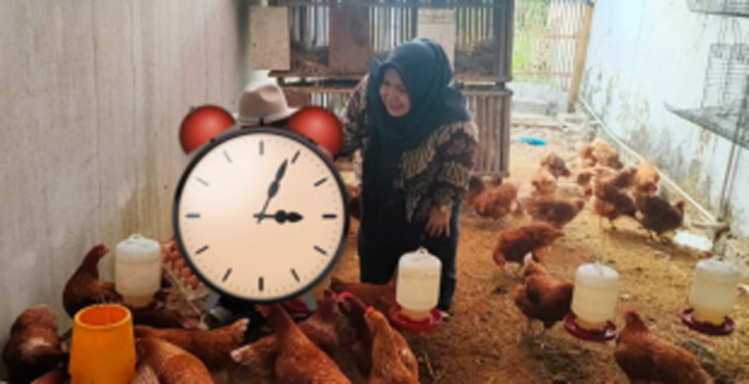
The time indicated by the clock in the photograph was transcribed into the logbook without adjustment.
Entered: 3:04
